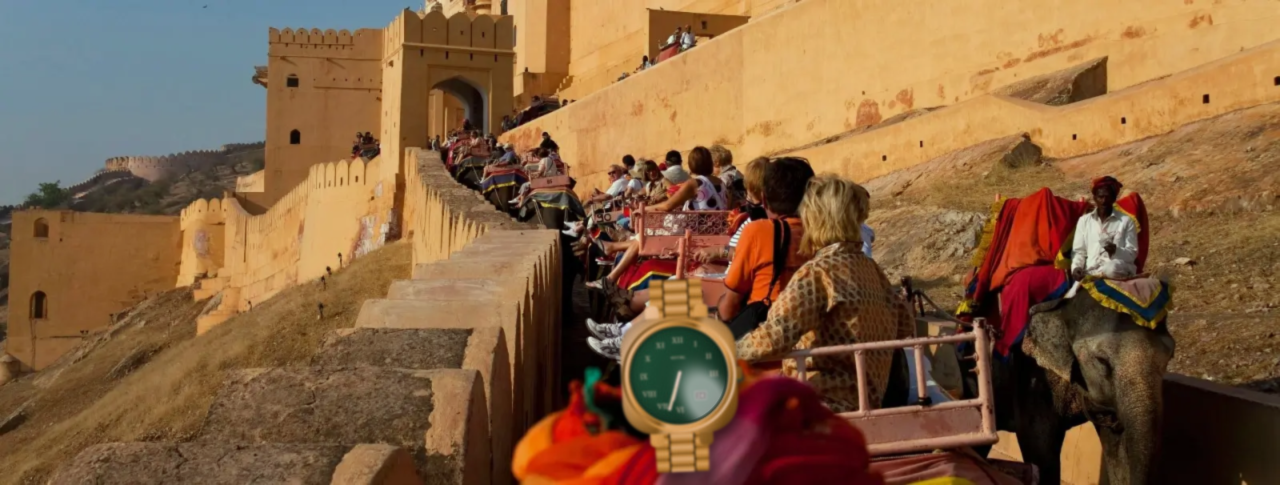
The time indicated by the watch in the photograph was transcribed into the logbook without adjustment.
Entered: 6:33
